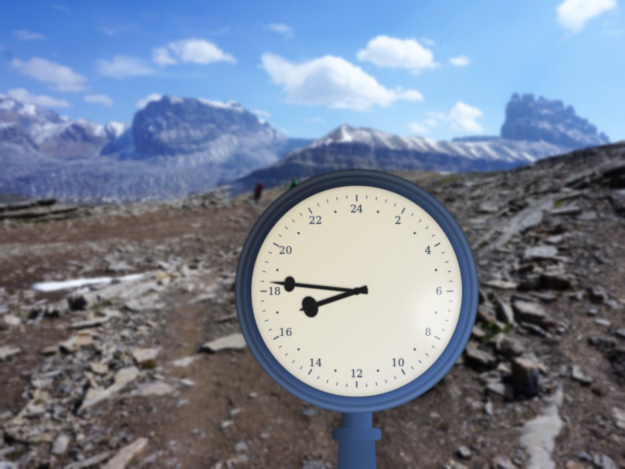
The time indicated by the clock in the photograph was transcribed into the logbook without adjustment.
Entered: 16:46
